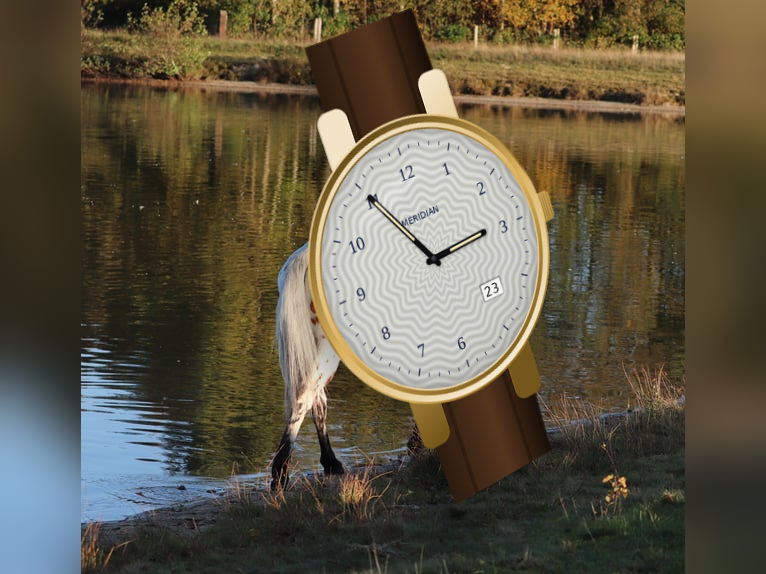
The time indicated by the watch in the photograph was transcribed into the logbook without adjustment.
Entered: 2:55
